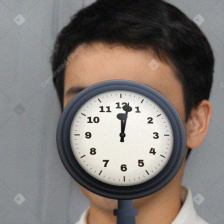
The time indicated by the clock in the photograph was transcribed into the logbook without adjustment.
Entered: 12:02
